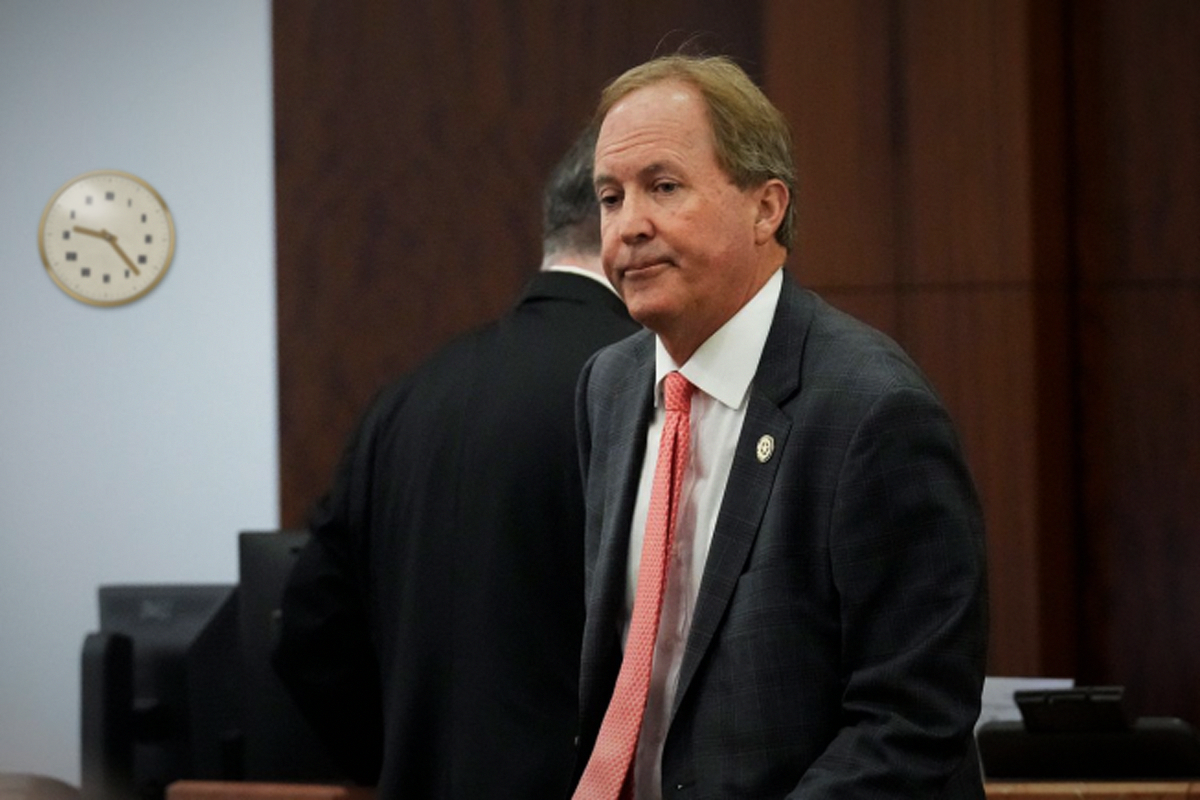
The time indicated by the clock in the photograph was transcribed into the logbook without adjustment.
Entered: 9:23
